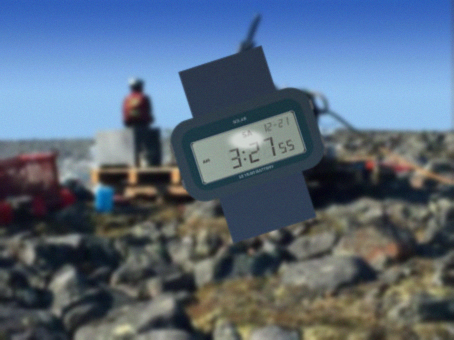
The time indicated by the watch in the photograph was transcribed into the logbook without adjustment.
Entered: 3:27:55
